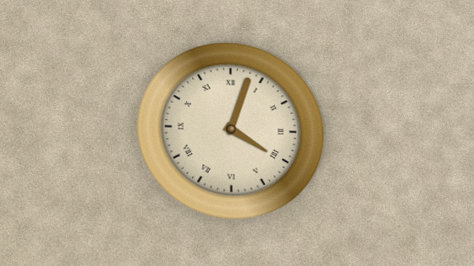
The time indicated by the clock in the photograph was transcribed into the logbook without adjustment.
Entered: 4:03
